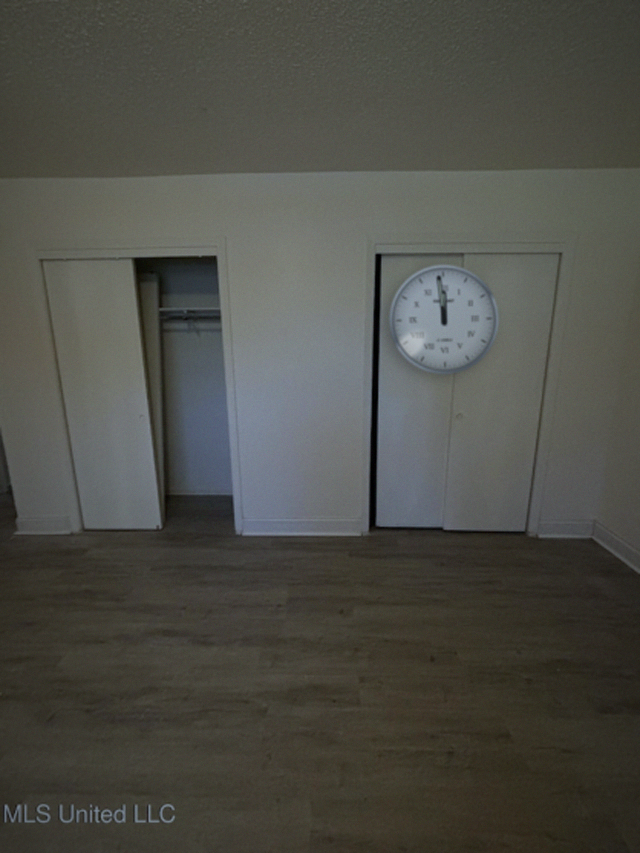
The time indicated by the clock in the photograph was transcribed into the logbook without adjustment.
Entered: 11:59
